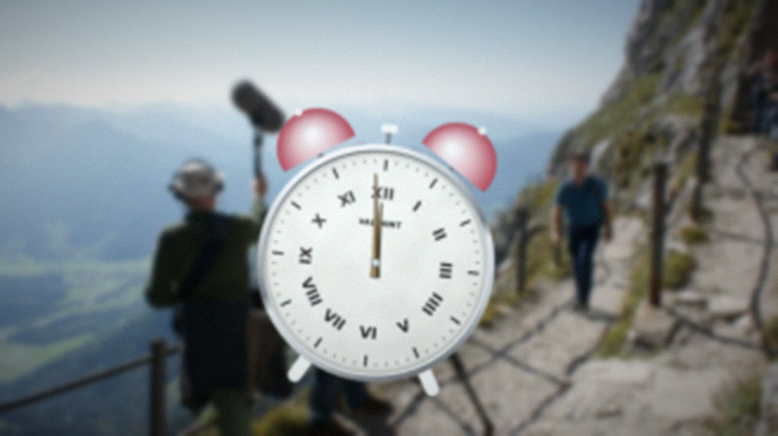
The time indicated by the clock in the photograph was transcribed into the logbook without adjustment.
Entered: 11:59
